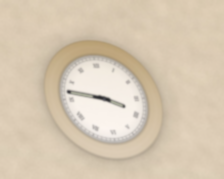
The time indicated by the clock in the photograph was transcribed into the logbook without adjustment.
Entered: 3:47
